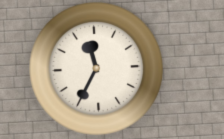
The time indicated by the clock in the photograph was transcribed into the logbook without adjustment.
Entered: 11:35
